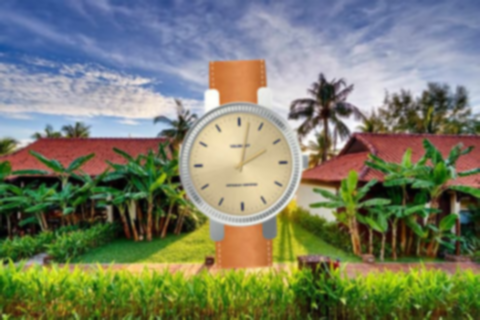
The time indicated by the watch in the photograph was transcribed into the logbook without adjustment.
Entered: 2:02
